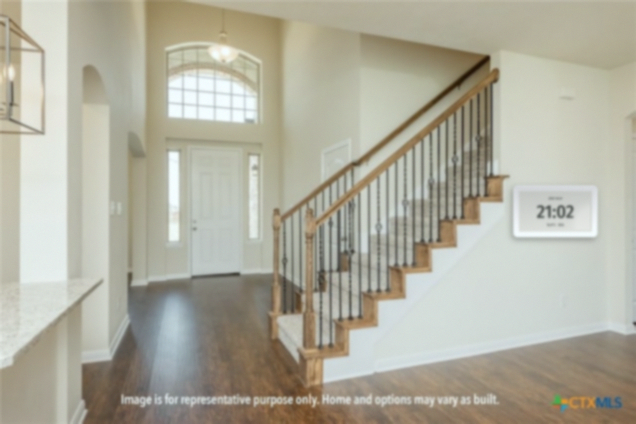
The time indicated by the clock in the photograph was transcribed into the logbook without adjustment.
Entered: 21:02
